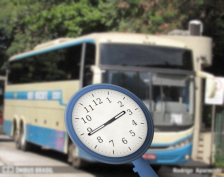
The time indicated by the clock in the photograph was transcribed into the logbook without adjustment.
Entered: 2:44
